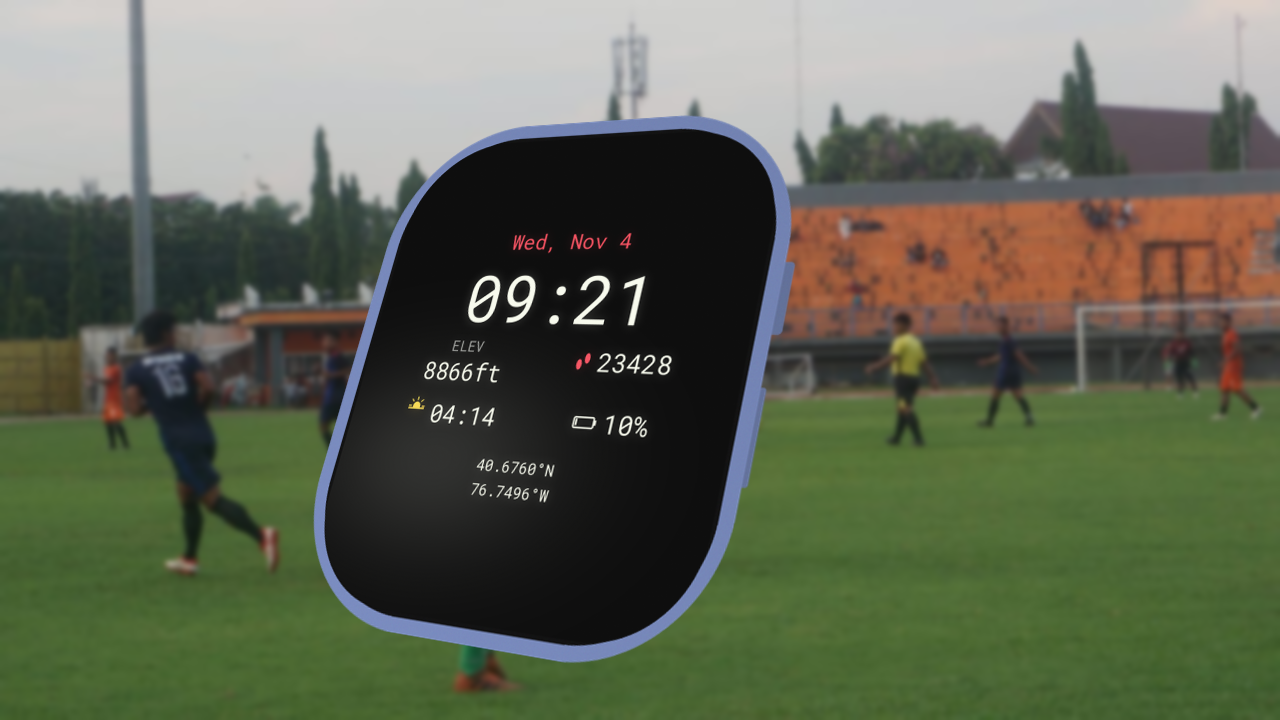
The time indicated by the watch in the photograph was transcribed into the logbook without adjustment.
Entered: 9:21
